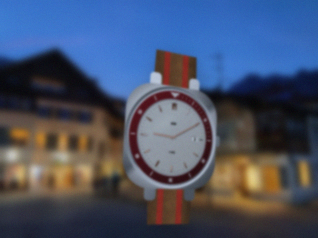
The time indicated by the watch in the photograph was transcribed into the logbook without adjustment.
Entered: 9:10
